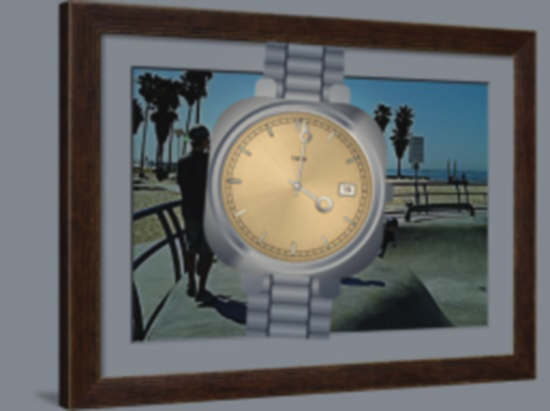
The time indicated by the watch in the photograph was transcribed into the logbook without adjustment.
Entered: 4:01
